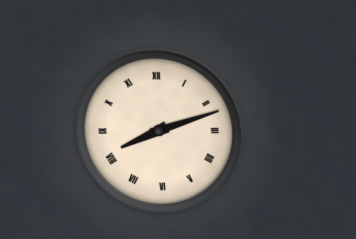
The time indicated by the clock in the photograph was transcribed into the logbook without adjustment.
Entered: 8:12
